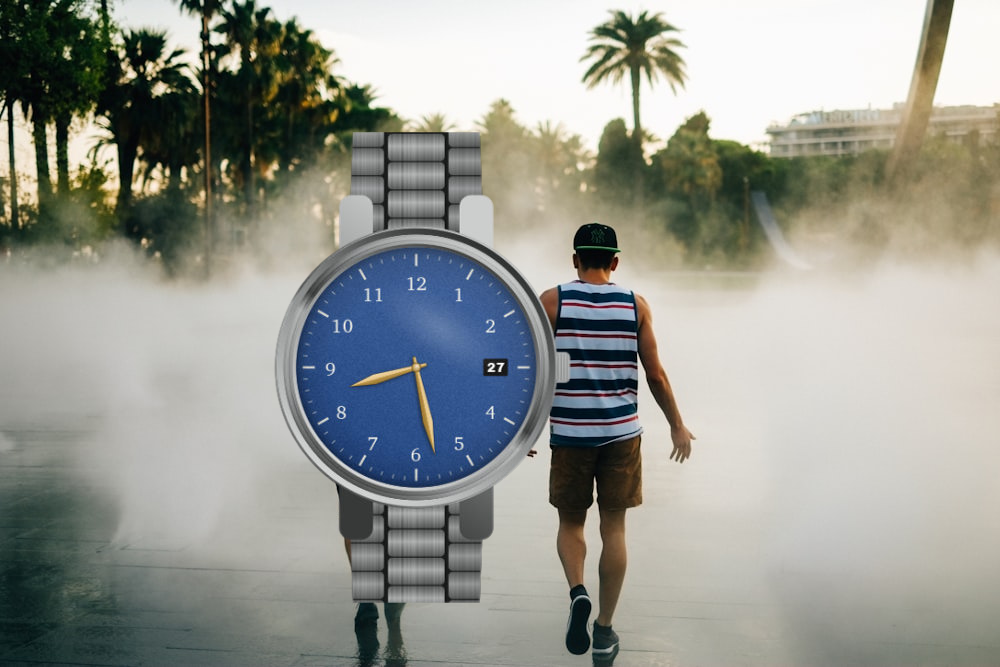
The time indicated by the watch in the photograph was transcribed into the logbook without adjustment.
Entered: 8:28
